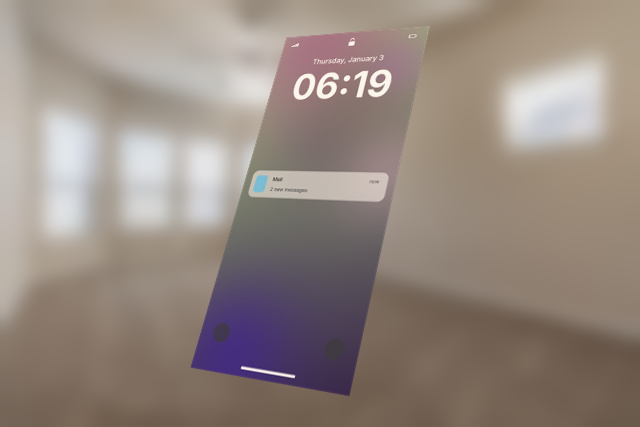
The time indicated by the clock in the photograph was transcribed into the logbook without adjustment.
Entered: 6:19
